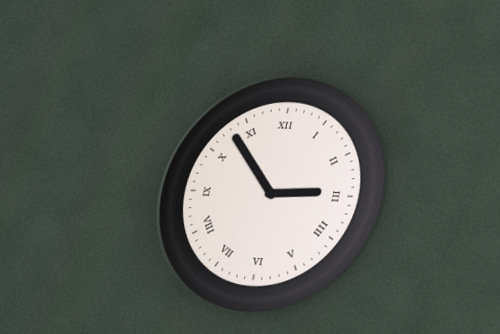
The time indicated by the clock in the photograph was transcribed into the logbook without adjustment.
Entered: 2:53
